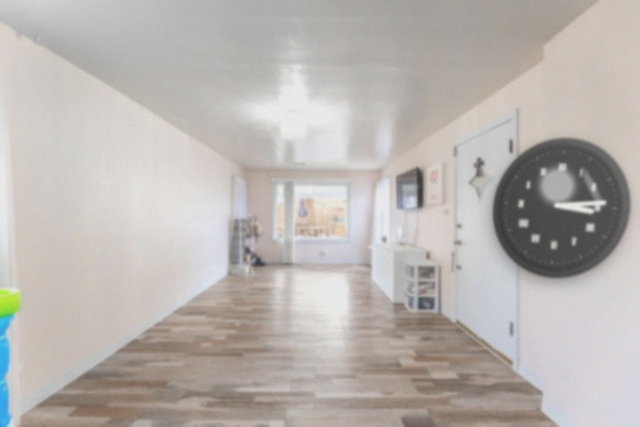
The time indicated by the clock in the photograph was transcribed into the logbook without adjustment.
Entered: 3:14
